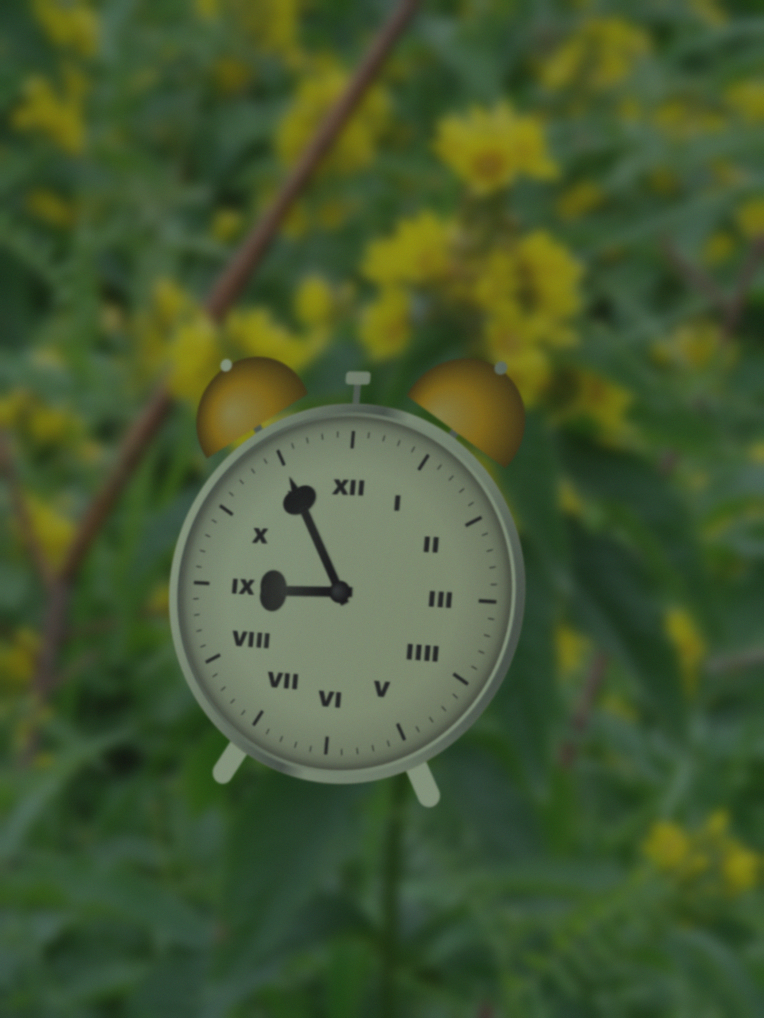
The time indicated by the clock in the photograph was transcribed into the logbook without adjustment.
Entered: 8:55
